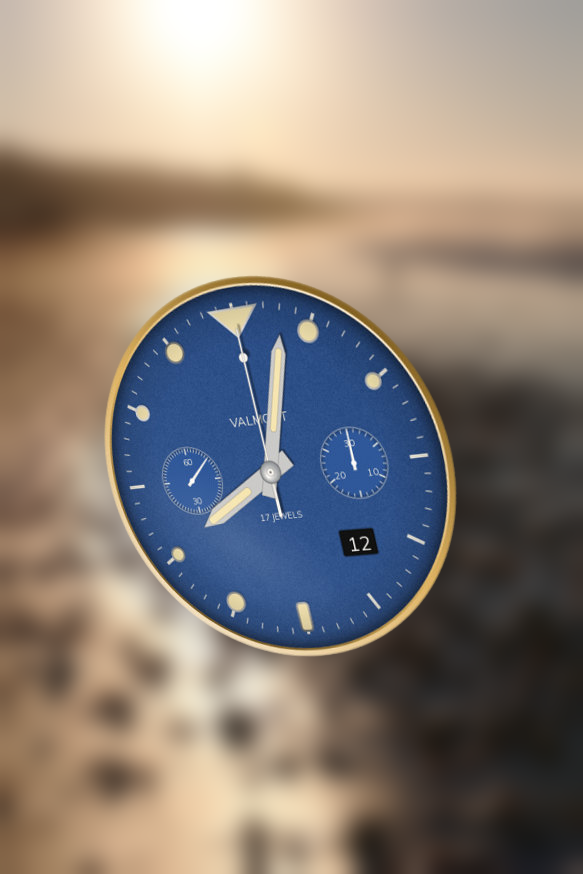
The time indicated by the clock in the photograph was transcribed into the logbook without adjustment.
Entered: 8:03:08
